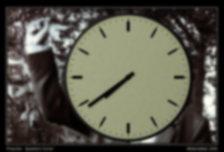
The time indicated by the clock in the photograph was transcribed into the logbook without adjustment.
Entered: 7:39
